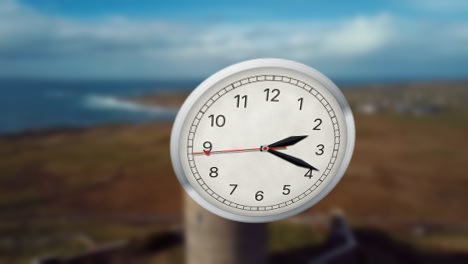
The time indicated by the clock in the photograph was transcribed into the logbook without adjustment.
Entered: 2:18:44
